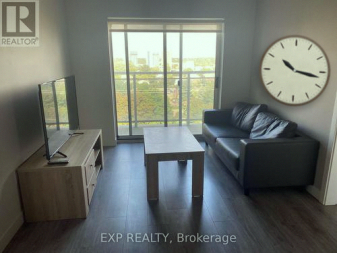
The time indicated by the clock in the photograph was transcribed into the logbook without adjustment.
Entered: 10:17
